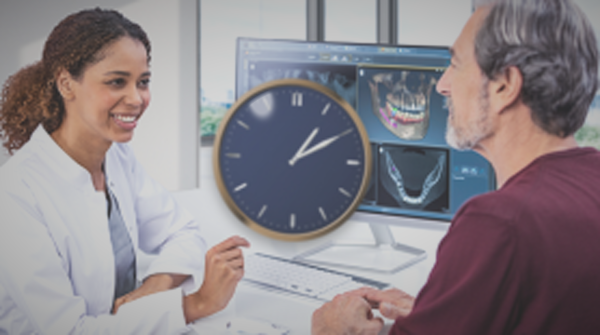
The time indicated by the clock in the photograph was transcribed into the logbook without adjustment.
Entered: 1:10
